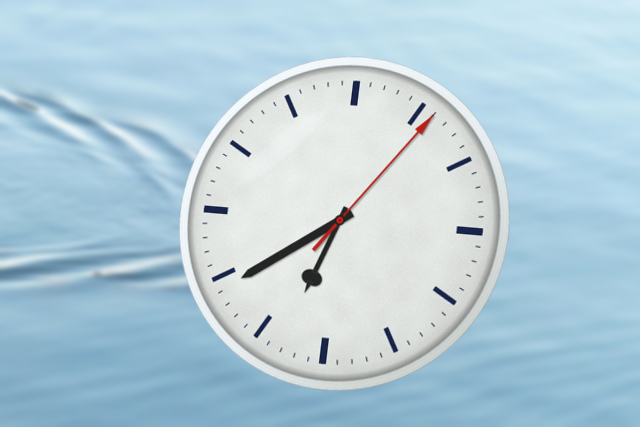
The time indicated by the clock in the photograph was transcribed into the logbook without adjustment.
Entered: 6:39:06
